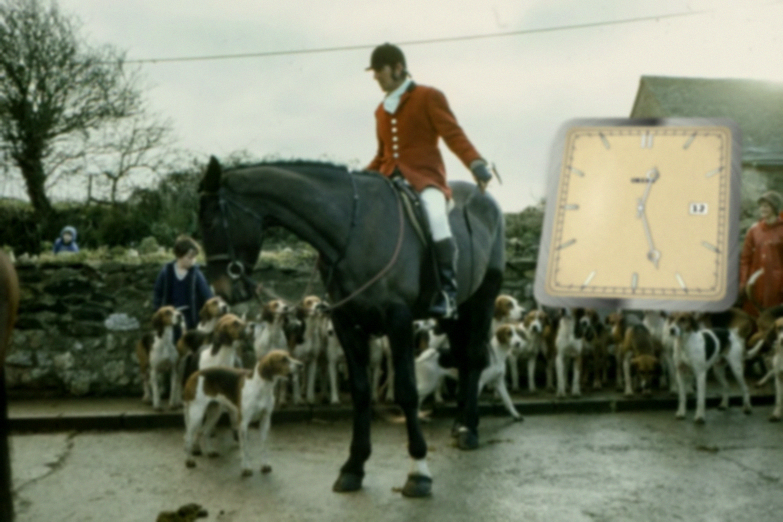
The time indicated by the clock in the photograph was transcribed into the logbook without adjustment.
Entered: 12:27
